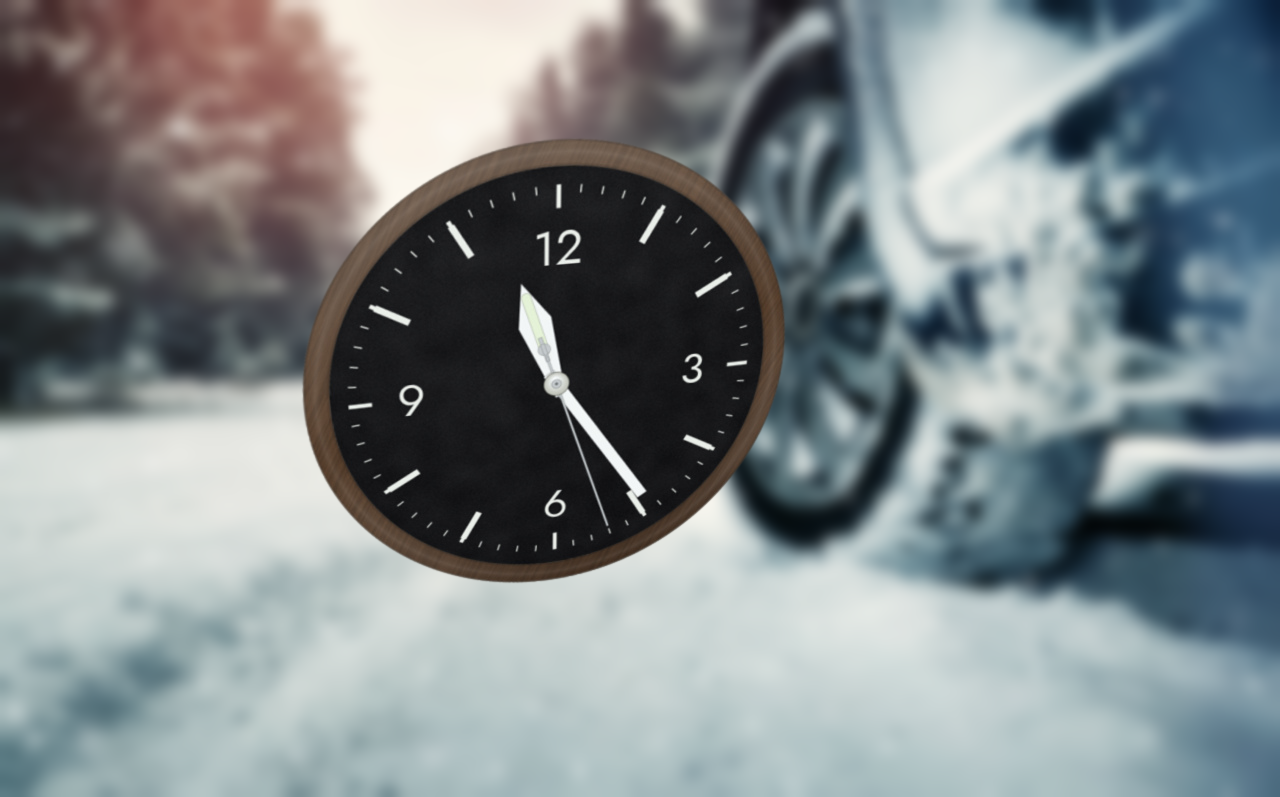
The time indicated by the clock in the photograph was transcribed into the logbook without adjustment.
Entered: 11:24:27
